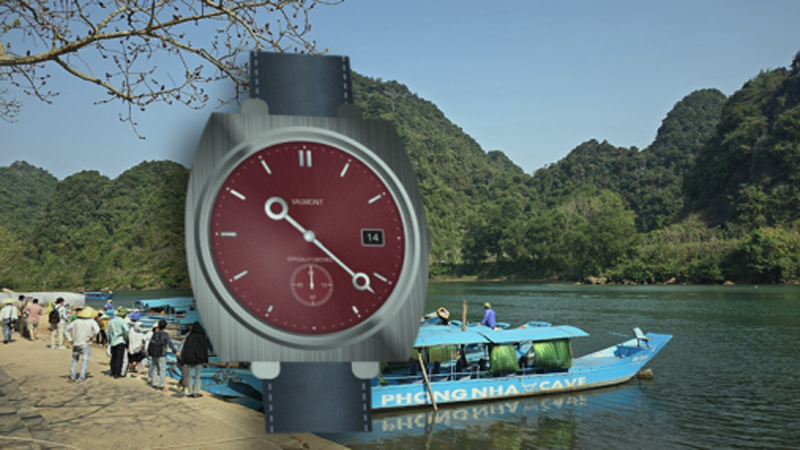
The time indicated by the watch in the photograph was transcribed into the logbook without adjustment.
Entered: 10:22
